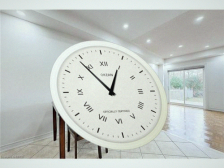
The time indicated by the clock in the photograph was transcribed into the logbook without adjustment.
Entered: 12:54
